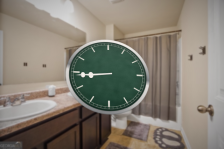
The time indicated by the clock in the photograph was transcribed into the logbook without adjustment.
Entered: 8:44
